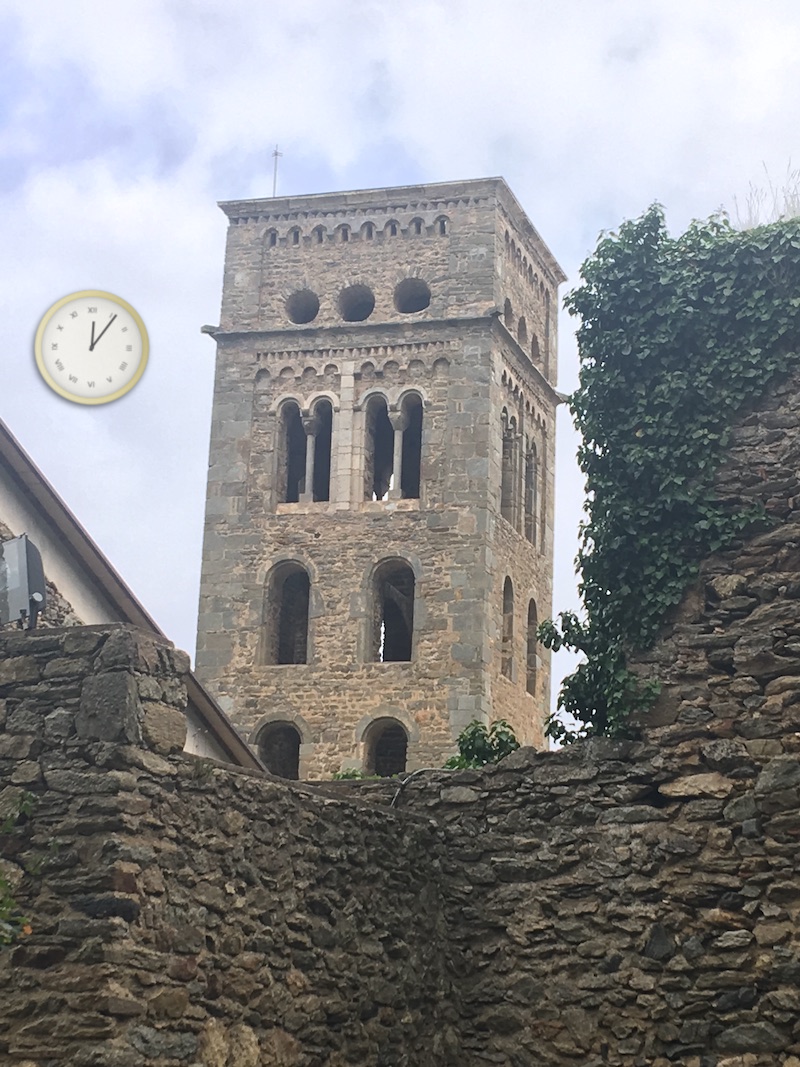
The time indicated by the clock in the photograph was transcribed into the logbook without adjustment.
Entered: 12:06
